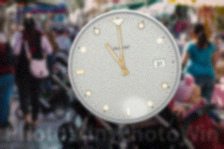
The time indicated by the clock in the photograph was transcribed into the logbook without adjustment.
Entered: 11:00
